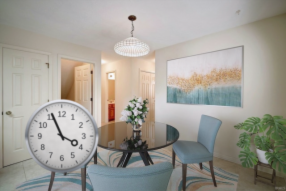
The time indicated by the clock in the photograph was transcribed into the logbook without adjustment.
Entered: 3:56
